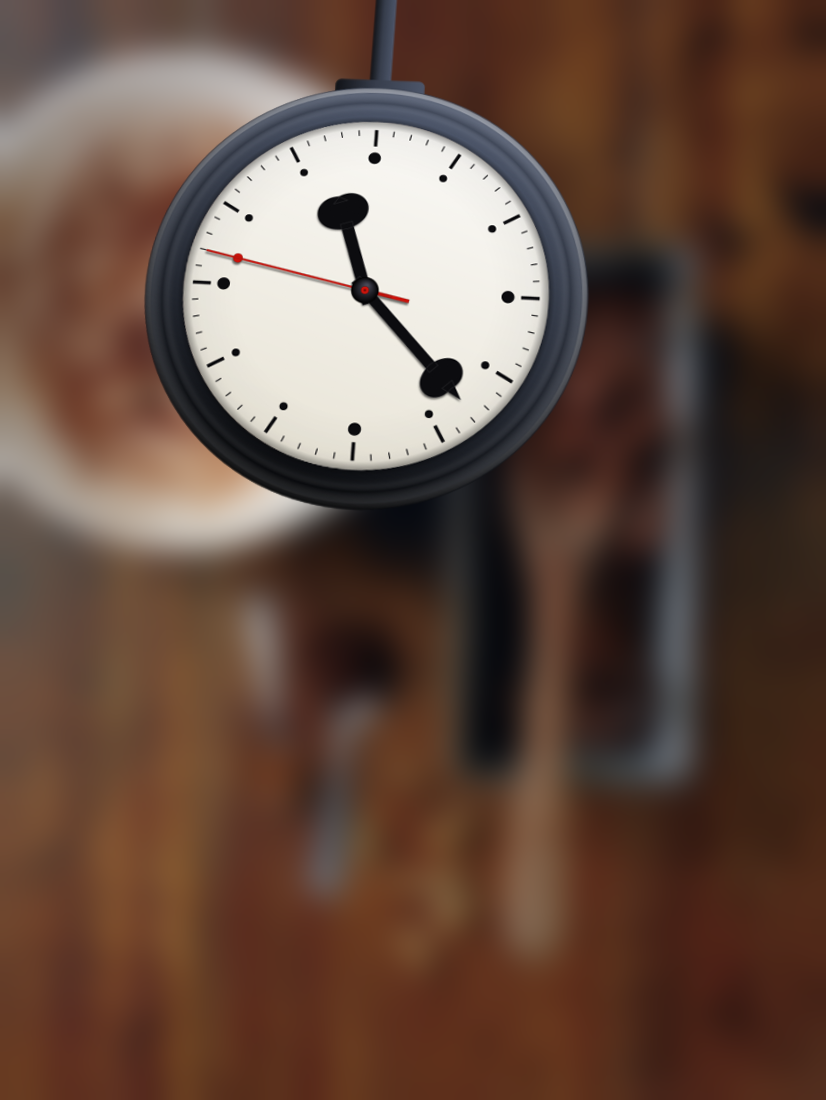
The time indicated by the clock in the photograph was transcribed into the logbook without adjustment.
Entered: 11:22:47
